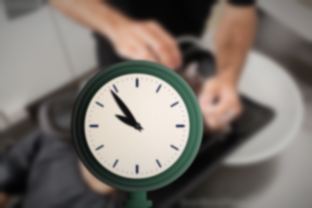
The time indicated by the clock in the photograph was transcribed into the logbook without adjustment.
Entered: 9:54
